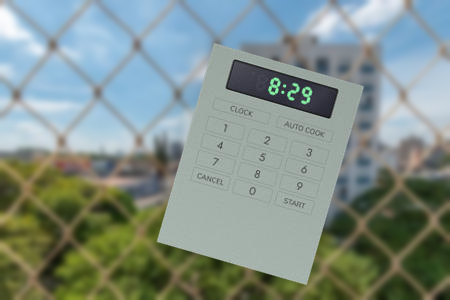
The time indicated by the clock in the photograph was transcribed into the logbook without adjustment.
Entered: 8:29
